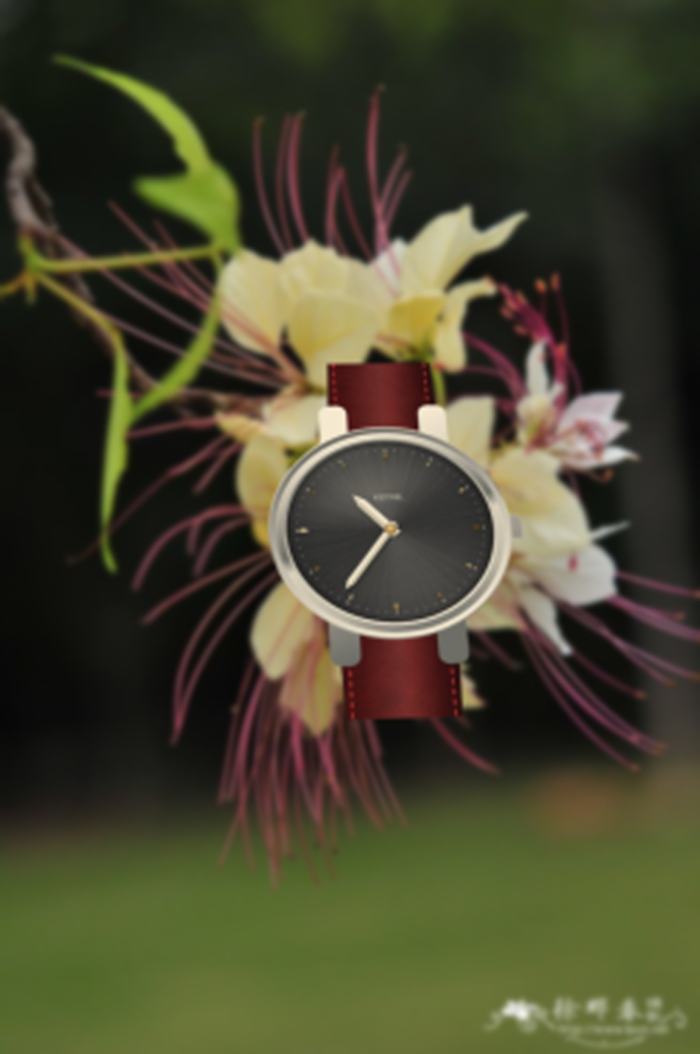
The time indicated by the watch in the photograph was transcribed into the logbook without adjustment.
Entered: 10:36
